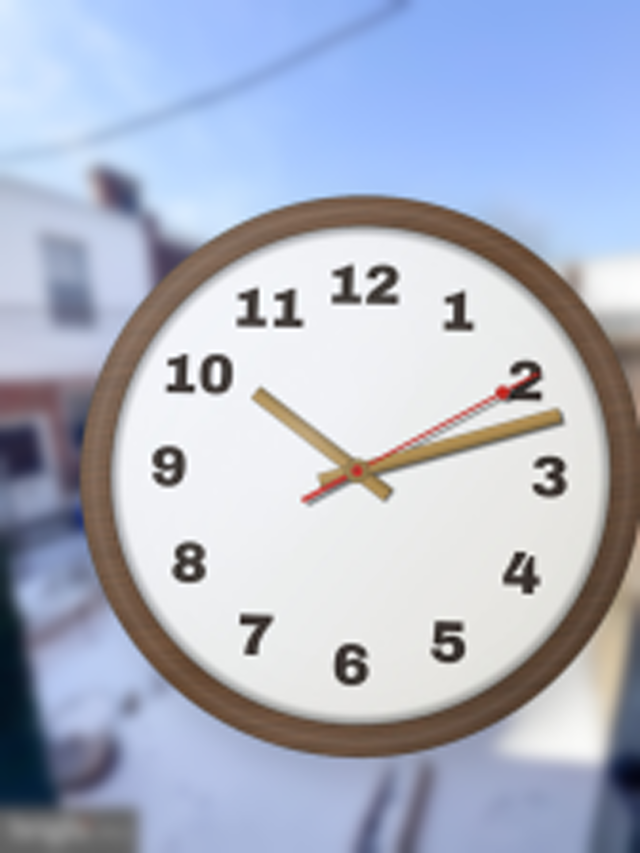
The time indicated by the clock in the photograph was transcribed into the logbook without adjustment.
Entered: 10:12:10
